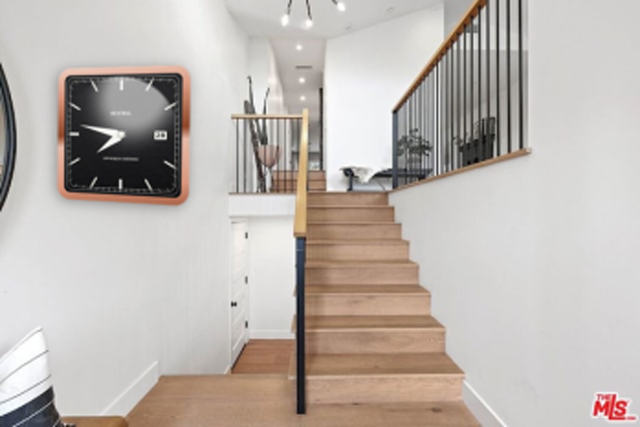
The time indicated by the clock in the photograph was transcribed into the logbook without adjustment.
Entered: 7:47
